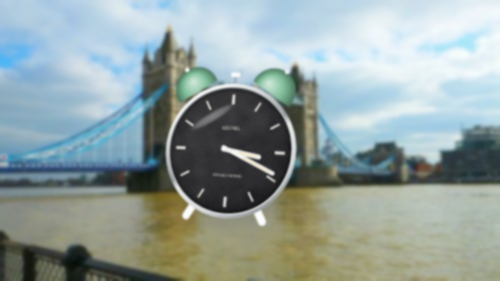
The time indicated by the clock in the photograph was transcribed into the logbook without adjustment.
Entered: 3:19
